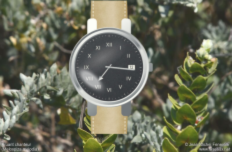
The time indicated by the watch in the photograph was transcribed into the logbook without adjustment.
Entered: 7:16
